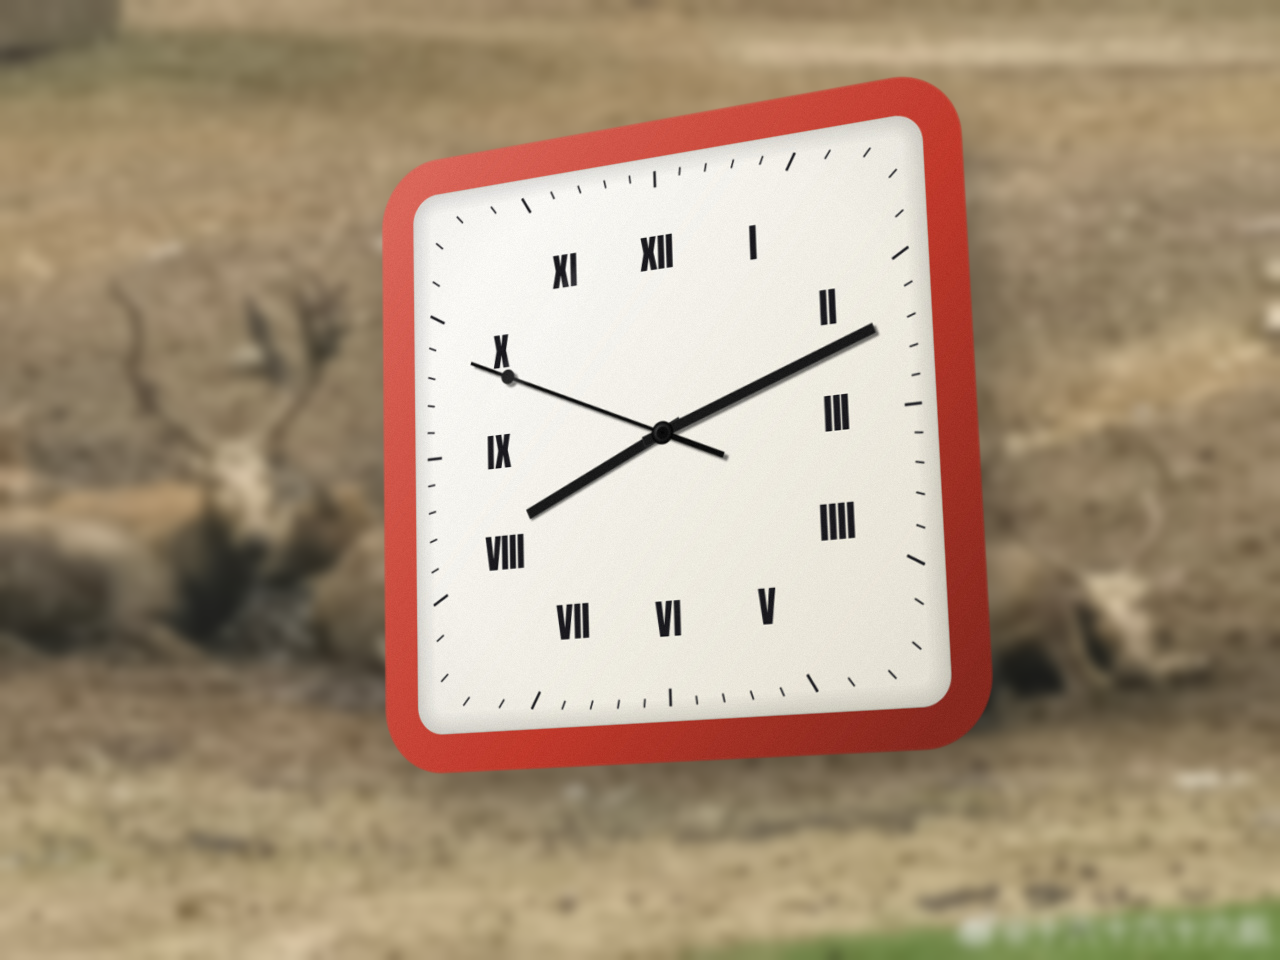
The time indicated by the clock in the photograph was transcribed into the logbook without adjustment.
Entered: 8:11:49
